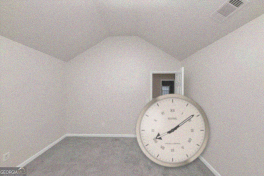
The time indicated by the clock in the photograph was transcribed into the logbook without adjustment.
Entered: 8:09
